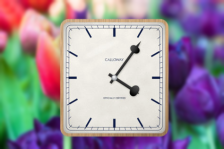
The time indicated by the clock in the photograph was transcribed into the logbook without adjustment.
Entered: 4:06
